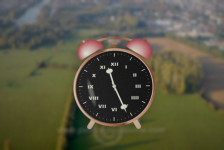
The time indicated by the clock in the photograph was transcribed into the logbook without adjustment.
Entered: 11:26
